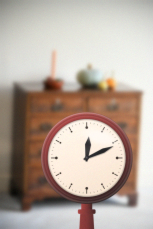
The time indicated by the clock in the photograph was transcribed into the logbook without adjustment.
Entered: 12:11
